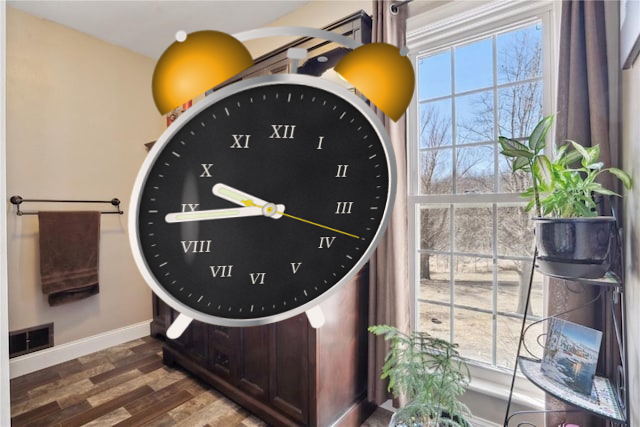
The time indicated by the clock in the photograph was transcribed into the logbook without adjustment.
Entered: 9:44:18
